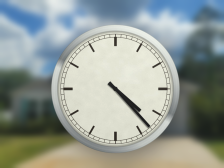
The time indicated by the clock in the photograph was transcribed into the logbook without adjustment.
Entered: 4:23
